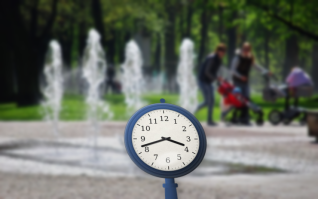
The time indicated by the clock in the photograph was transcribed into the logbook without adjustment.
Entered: 3:42
